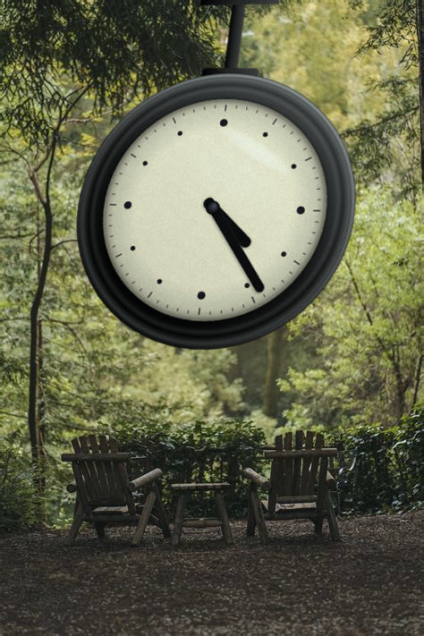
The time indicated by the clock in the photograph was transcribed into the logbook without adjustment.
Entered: 4:24
